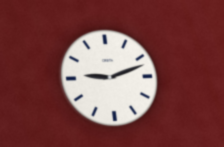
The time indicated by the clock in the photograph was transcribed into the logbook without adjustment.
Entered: 9:12
